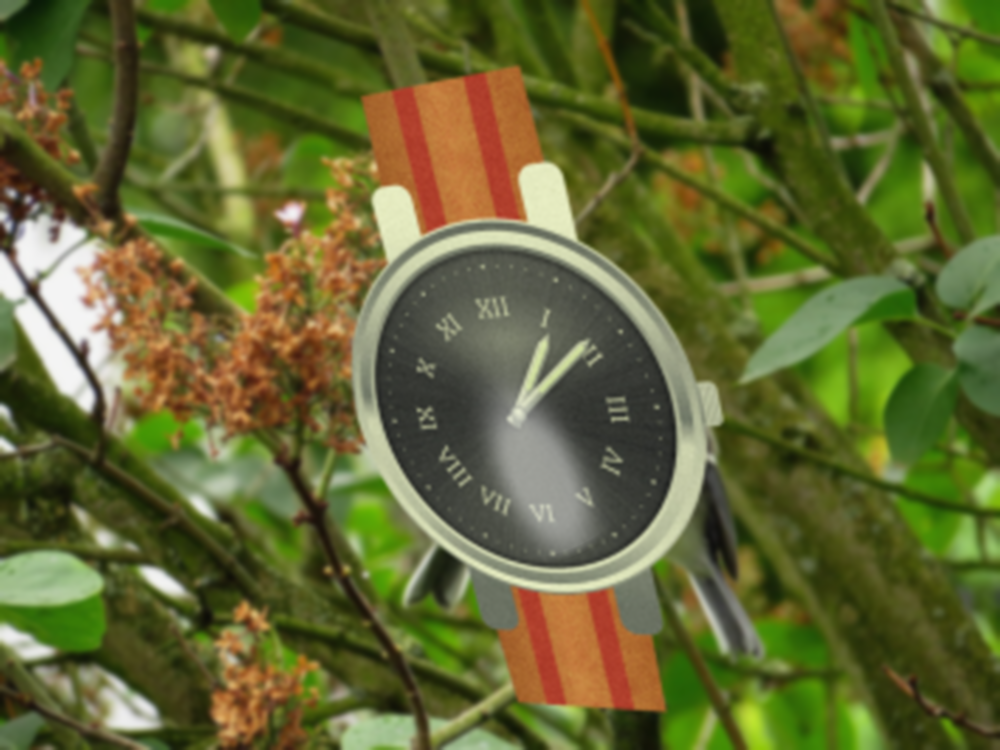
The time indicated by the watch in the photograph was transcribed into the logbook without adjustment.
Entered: 1:09
